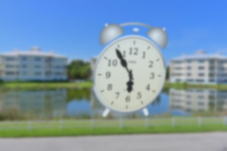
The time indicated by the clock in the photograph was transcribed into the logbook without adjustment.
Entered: 5:54
